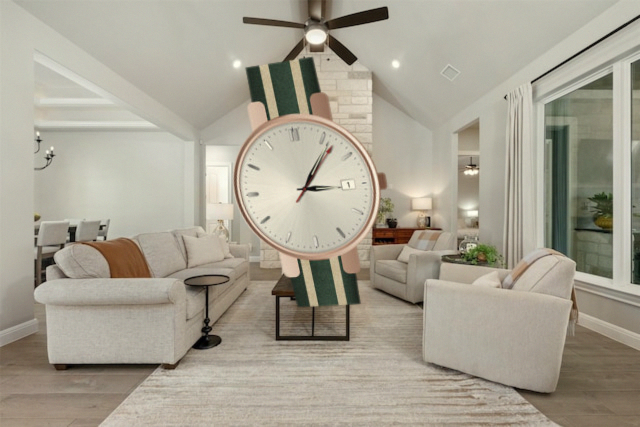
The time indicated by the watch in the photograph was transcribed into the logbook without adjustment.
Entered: 3:06:07
